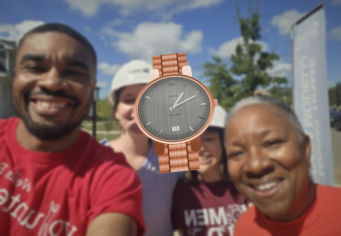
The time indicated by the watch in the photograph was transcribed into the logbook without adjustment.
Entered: 1:11
